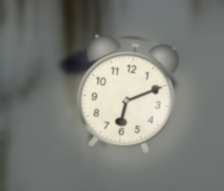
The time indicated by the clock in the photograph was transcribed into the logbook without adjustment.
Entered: 6:10
